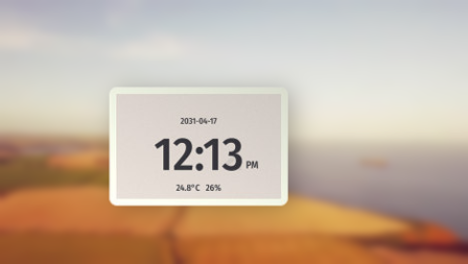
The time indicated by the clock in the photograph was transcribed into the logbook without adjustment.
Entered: 12:13
